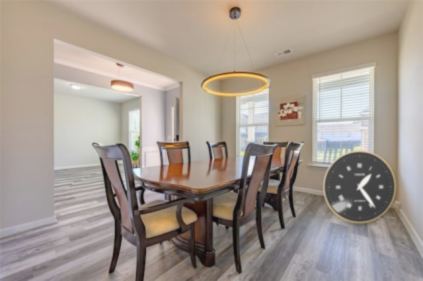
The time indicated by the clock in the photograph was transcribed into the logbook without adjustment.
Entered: 1:24
